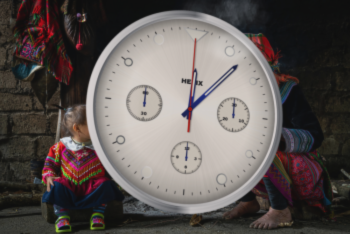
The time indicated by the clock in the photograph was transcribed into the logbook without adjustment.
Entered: 12:07
